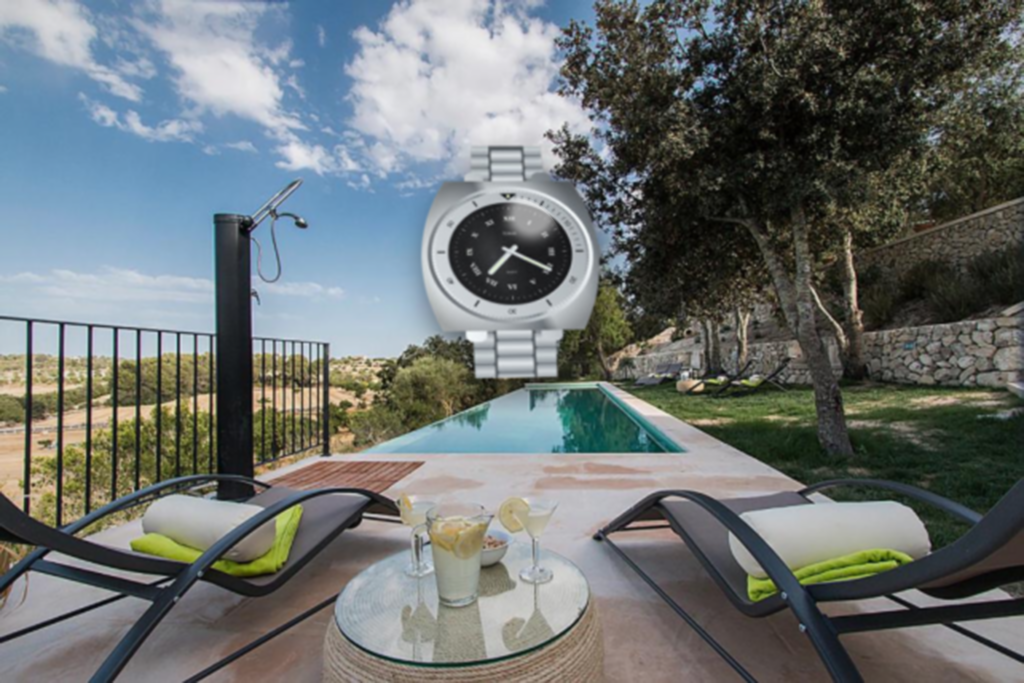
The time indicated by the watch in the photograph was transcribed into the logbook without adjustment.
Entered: 7:20
